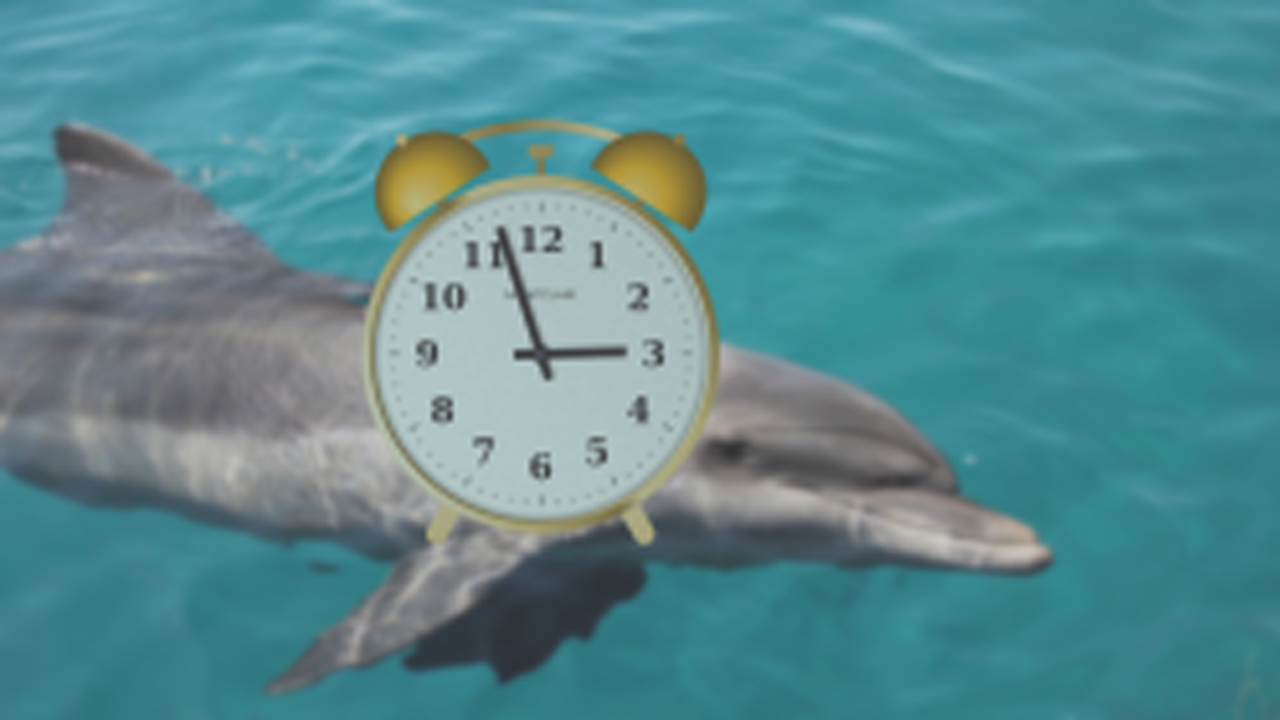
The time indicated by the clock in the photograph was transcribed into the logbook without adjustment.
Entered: 2:57
